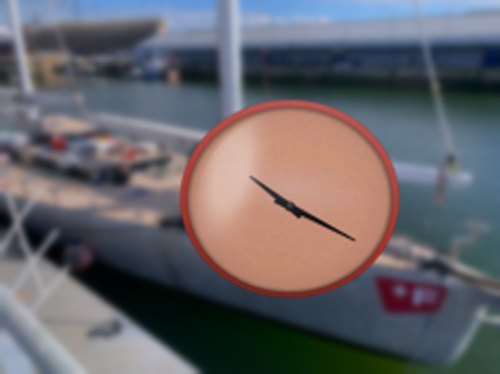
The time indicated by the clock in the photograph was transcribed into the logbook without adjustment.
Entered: 10:20
